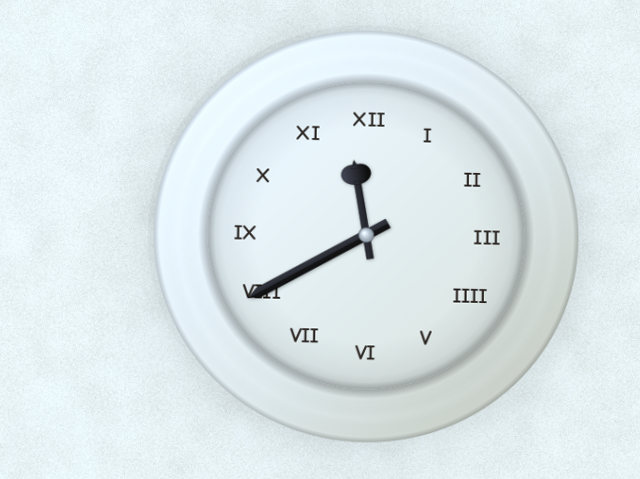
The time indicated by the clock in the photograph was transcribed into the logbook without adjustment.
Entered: 11:40
